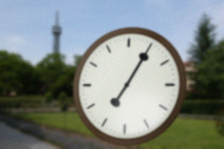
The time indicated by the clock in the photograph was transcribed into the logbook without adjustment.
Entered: 7:05
